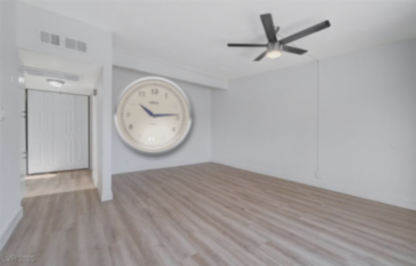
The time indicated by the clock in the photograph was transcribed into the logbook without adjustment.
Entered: 10:14
